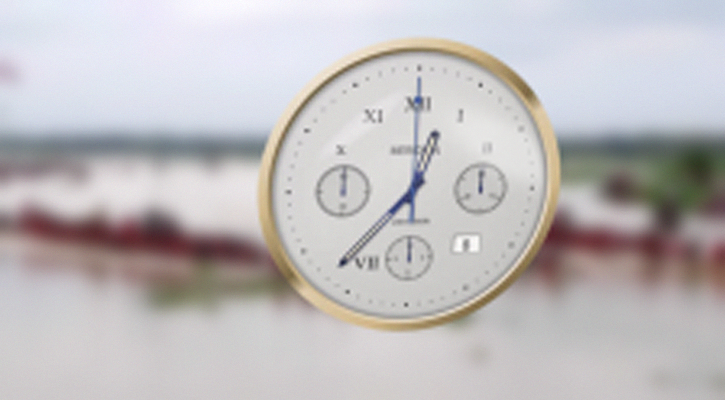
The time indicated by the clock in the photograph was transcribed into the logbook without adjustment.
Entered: 12:37
